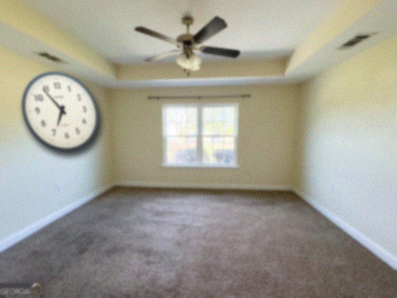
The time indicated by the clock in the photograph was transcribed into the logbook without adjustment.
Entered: 6:54
